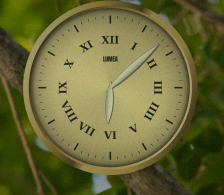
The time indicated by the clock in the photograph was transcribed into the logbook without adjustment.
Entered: 6:08
